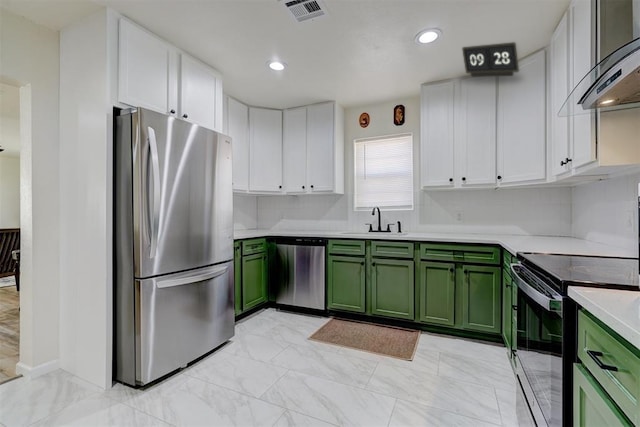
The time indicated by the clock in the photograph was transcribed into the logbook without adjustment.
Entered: 9:28
